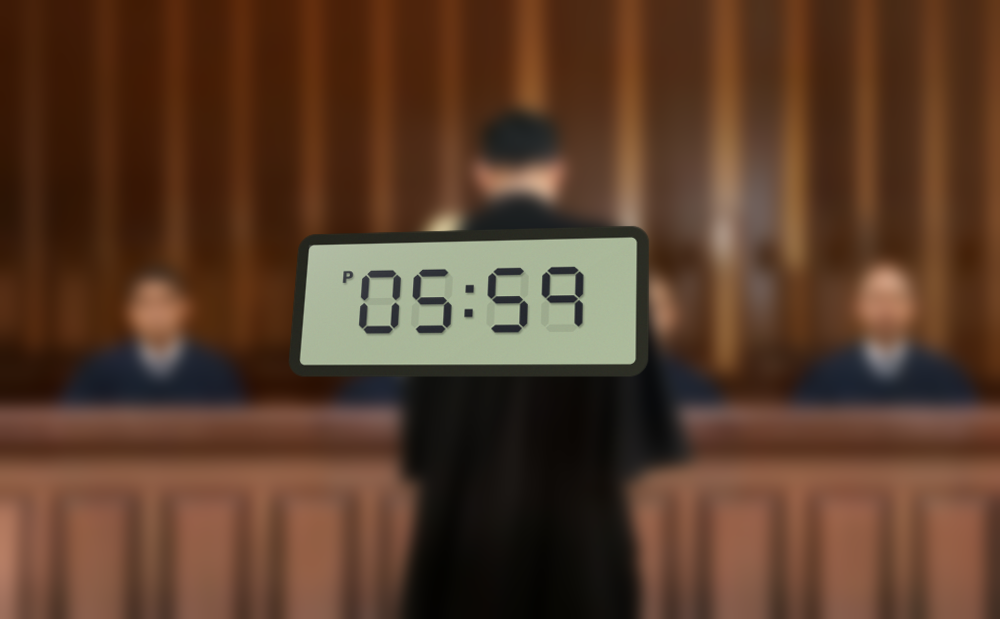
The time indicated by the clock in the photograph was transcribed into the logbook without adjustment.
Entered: 5:59
